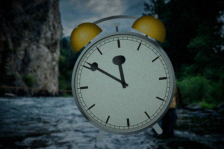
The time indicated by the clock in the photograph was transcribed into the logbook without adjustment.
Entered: 11:51
